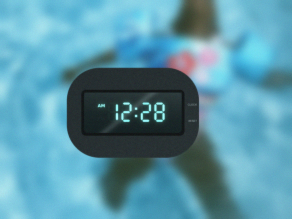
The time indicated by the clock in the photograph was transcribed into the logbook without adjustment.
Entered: 12:28
